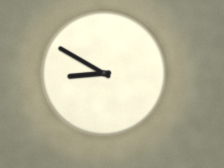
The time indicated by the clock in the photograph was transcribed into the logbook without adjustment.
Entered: 8:50
